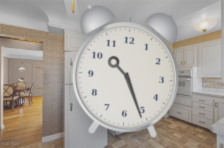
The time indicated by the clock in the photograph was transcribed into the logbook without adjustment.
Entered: 10:26
